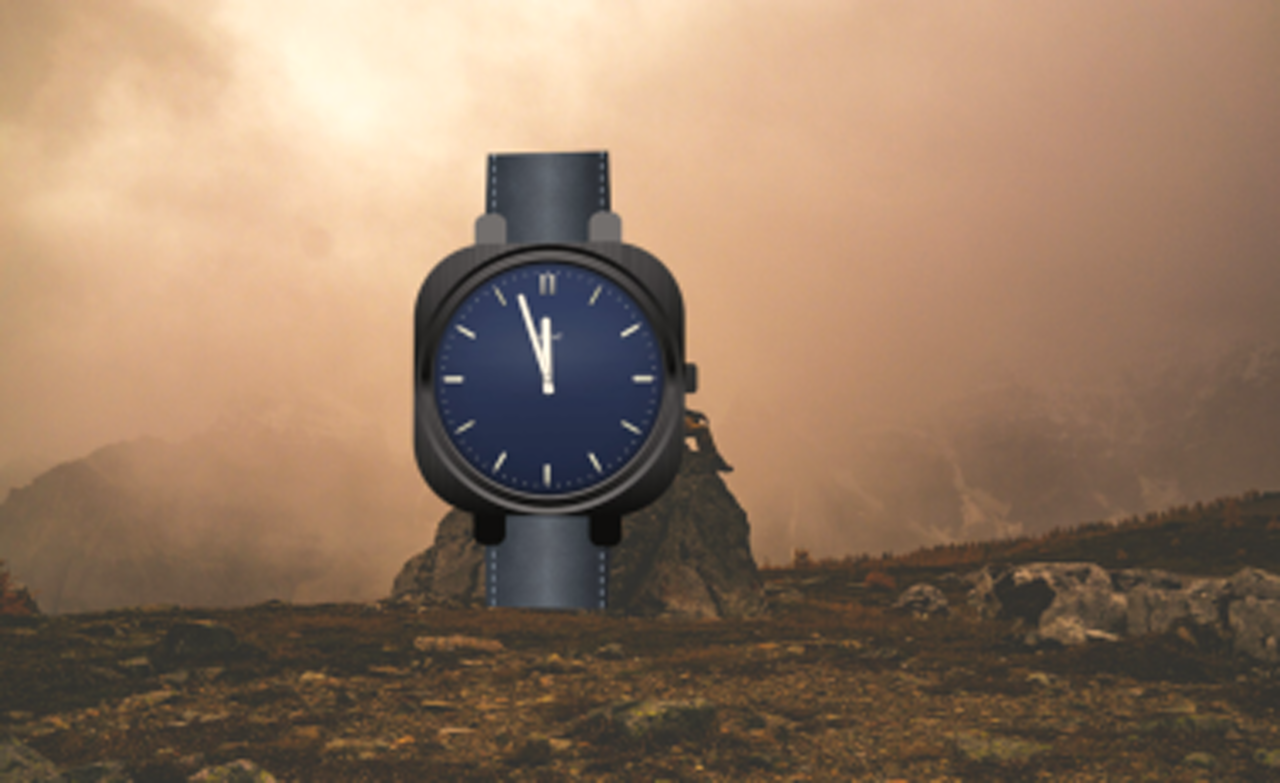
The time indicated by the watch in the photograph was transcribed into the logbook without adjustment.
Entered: 11:57
